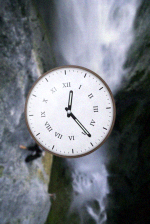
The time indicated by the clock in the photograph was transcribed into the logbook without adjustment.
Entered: 12:24
